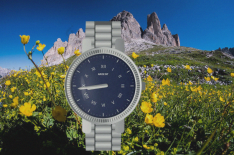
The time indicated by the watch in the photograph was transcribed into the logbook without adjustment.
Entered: 8:44
